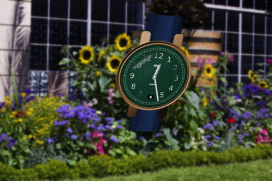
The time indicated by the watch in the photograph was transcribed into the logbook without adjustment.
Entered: 12:27
